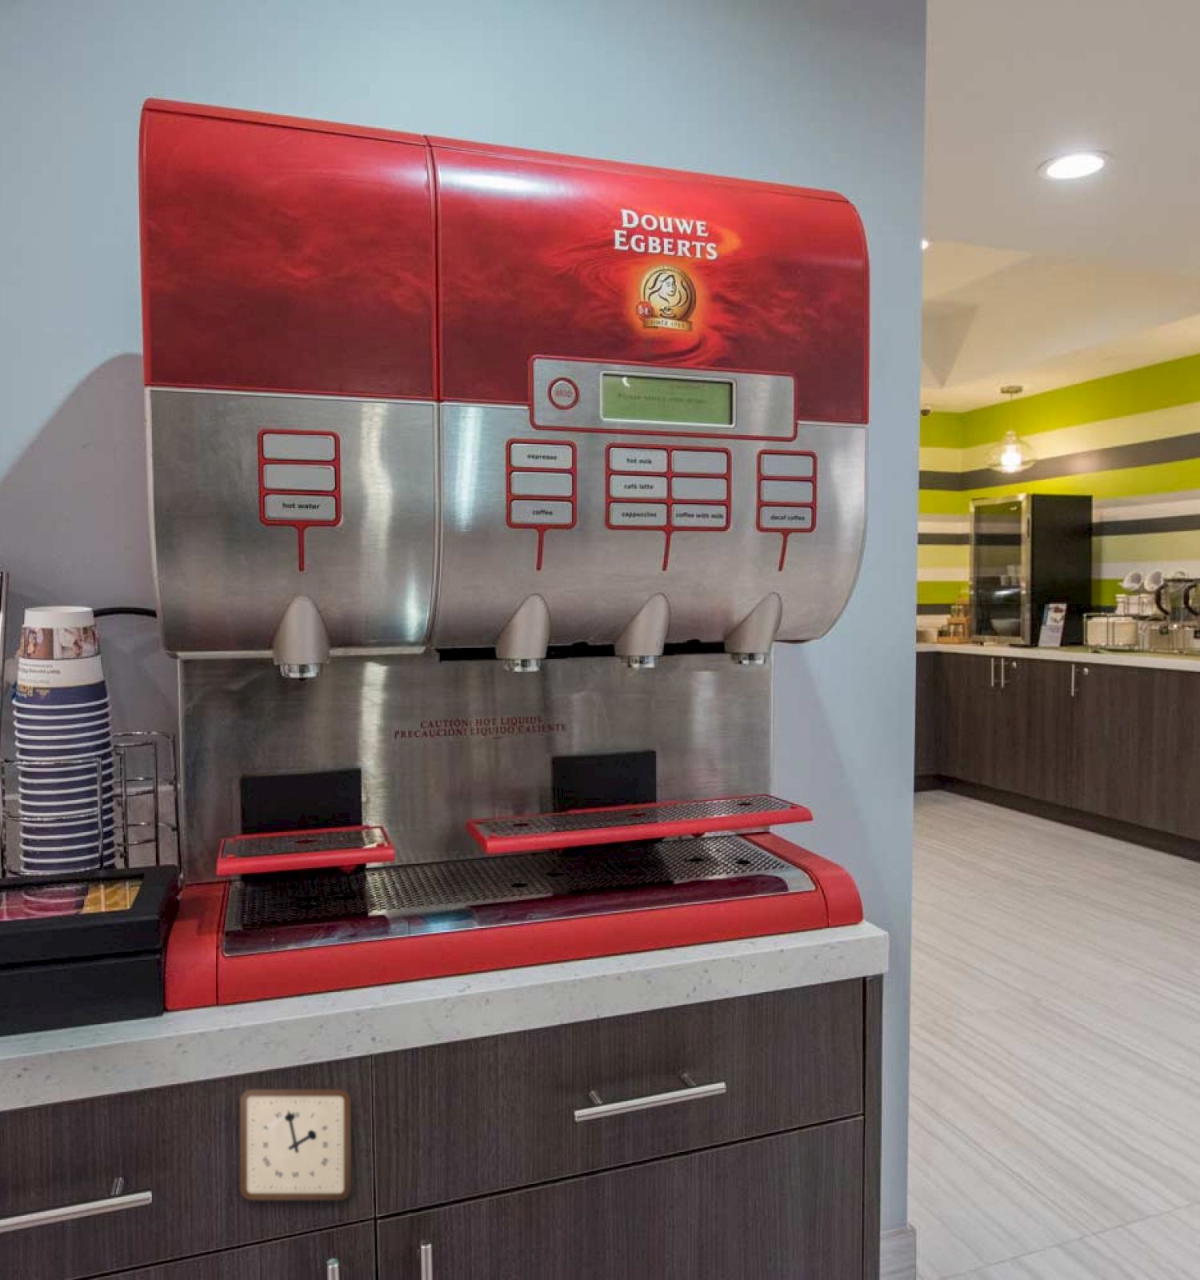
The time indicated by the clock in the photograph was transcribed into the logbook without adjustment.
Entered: 1:58
